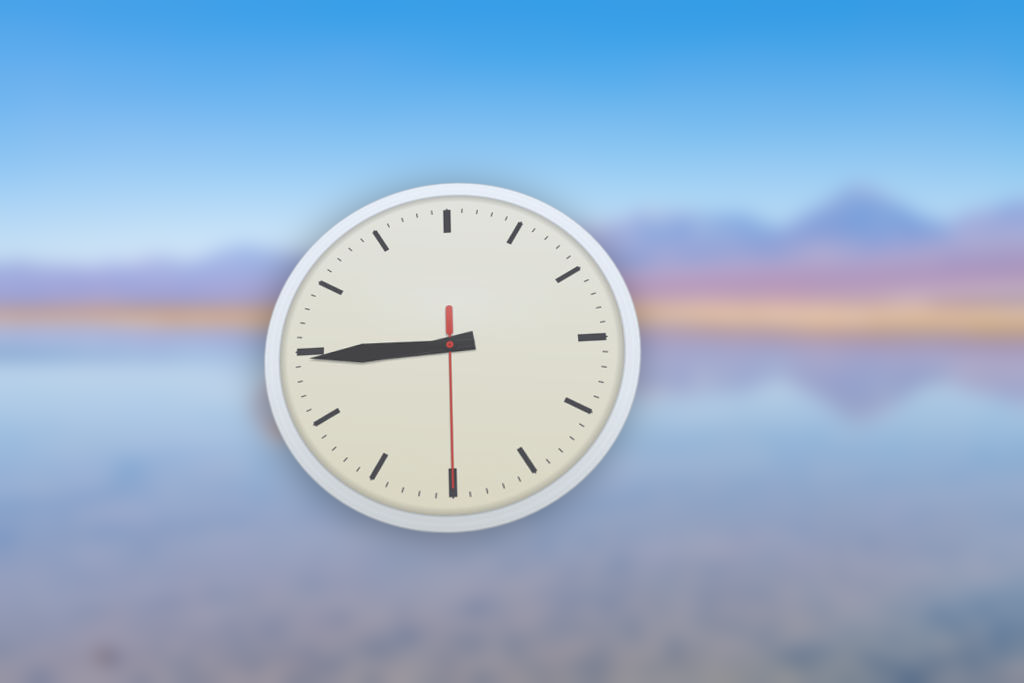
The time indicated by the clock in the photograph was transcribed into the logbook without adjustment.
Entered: 8:44:30
